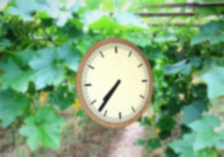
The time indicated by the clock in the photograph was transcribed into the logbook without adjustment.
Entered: 7:37
